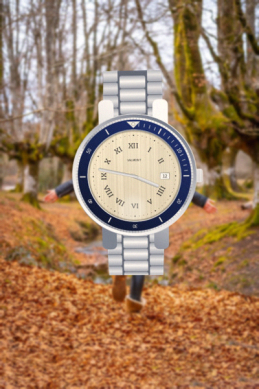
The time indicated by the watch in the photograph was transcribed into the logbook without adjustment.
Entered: 3:47
